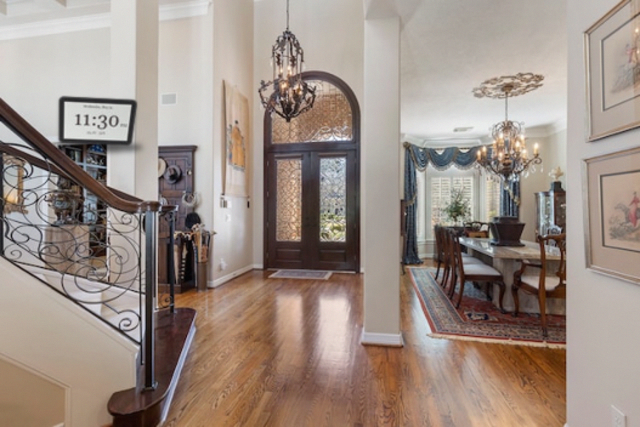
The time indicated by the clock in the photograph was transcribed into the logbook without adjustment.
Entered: 11:30
